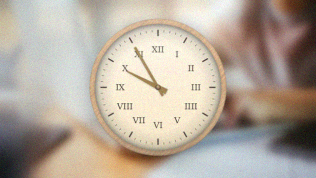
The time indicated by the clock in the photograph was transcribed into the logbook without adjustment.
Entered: 9:55
